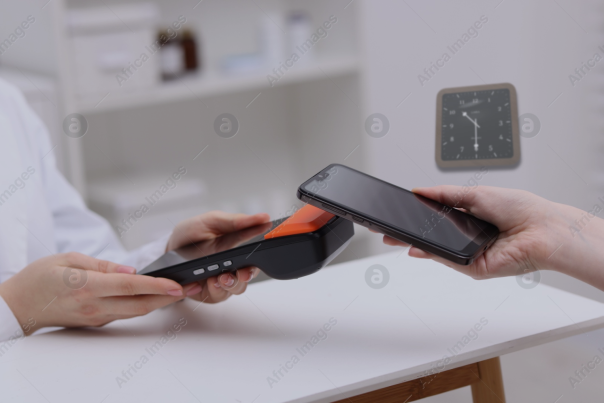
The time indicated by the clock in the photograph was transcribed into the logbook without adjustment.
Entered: 10:30
